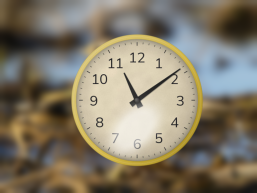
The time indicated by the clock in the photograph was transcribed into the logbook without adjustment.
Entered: 11:09
